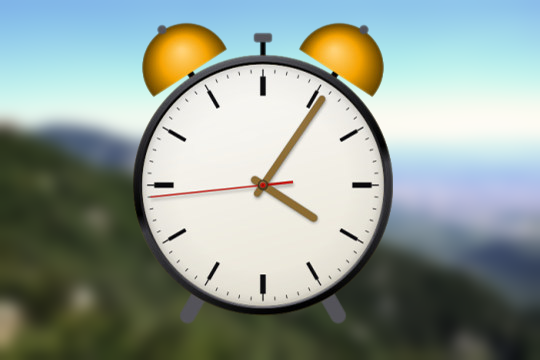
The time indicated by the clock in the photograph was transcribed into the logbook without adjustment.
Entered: 4:05:44
